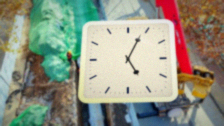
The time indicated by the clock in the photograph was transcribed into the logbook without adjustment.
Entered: 5:04
